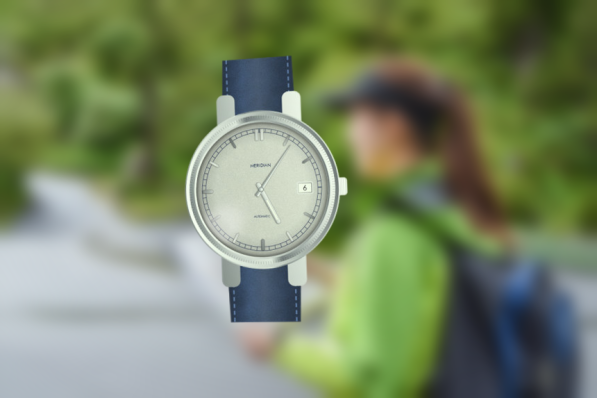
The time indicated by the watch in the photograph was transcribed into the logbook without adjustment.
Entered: 5:06
